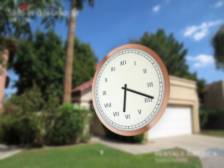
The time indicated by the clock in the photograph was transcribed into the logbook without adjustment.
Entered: 6:19
